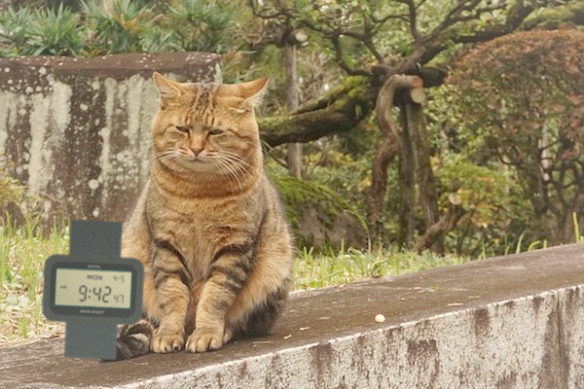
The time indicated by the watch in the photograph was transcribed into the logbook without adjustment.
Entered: 9:42
